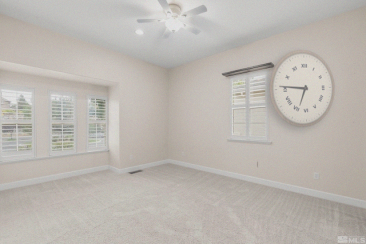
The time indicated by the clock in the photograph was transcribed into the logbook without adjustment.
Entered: 6:46
